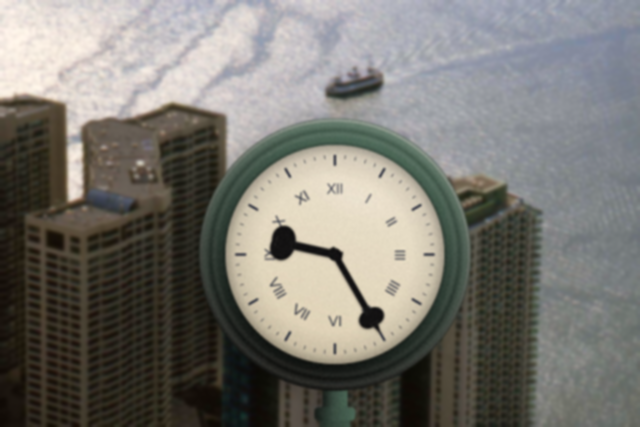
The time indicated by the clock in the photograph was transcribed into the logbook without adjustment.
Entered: 9:25
